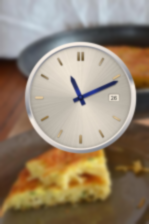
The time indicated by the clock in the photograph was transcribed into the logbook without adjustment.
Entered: 11:11
